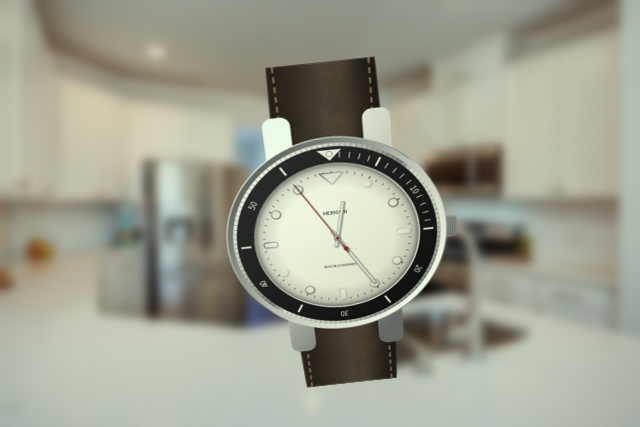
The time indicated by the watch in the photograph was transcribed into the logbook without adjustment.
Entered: 12:24:55
